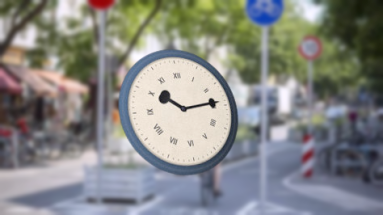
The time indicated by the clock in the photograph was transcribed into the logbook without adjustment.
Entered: 10:14
